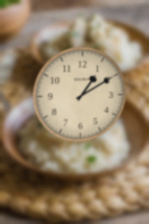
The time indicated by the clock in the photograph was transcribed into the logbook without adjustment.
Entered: 1:10
